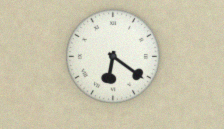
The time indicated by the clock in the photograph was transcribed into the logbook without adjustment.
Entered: 6:21
